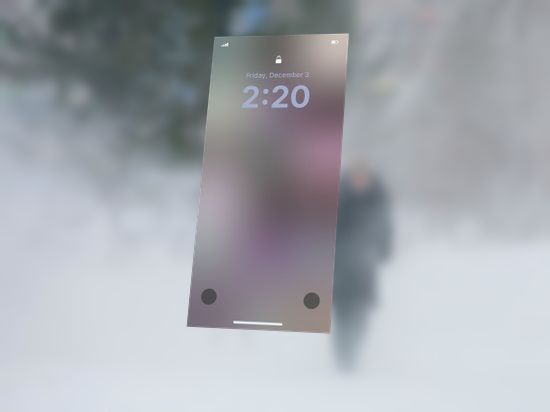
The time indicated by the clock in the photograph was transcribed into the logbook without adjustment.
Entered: 2:20
